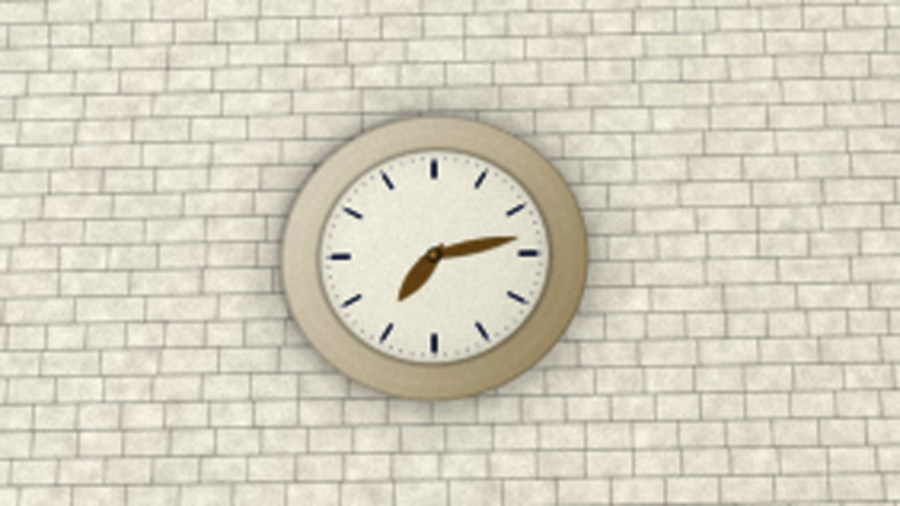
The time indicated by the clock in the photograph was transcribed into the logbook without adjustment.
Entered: 7:13
